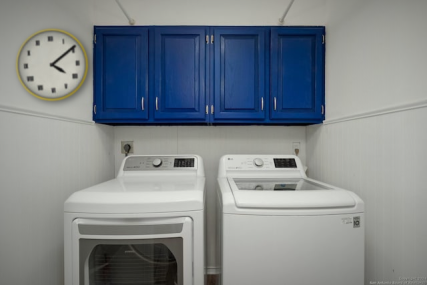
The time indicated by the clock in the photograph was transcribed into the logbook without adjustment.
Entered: 4:09
